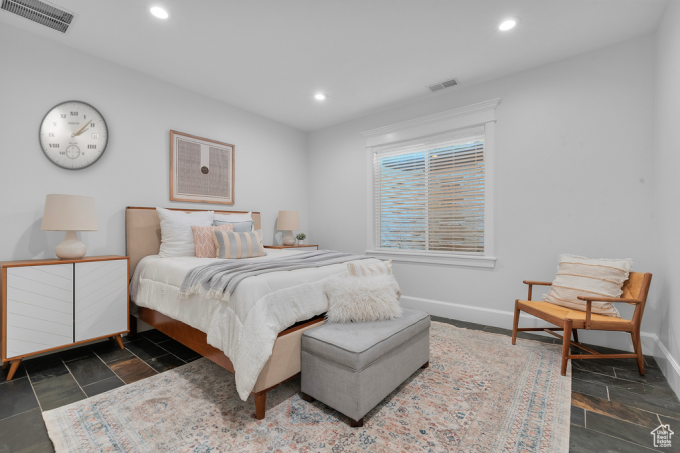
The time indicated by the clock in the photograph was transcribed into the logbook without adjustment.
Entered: 2:08
